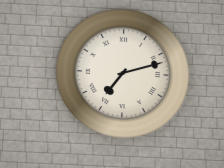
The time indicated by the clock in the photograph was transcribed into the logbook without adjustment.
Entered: 7:12
